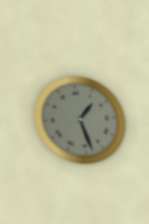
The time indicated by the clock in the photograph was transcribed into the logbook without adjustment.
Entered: 1:28
